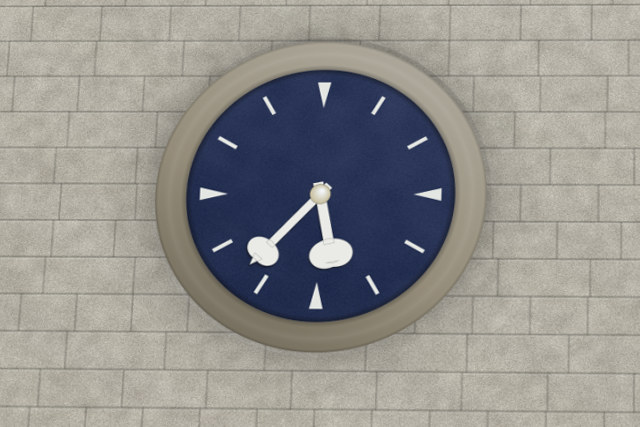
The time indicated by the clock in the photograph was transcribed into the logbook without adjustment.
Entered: 5:37
